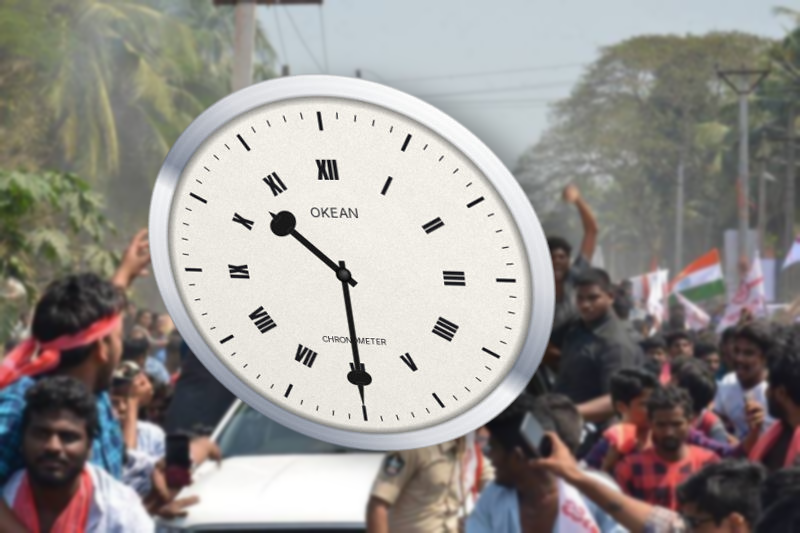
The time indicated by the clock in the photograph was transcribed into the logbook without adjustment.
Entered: 10:30
